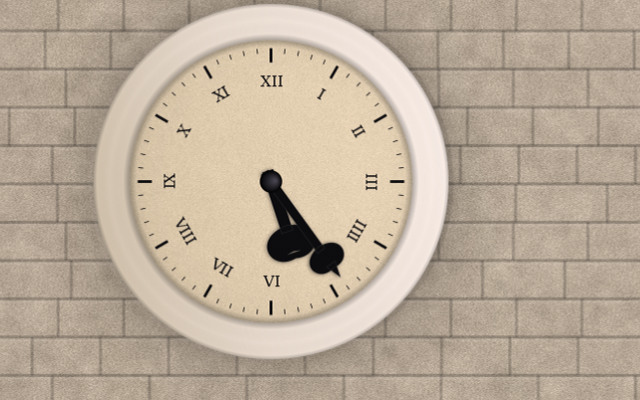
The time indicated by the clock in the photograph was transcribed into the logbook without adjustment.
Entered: 5:24
